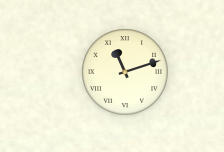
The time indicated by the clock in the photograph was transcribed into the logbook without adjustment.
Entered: 11:12
